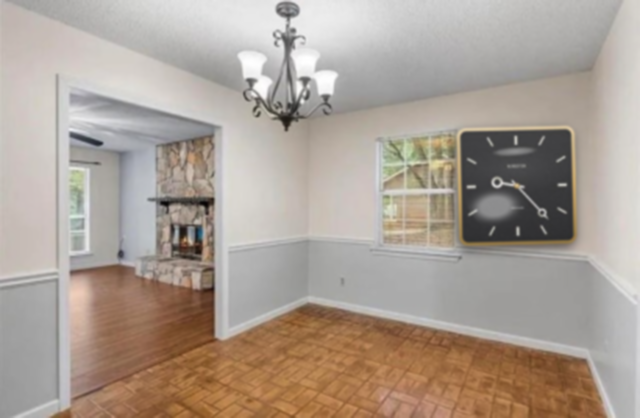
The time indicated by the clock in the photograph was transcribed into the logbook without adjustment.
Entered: 9:23
